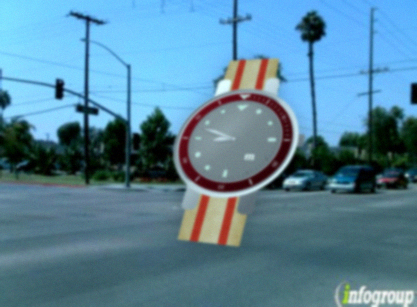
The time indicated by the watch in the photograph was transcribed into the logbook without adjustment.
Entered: 8:48
